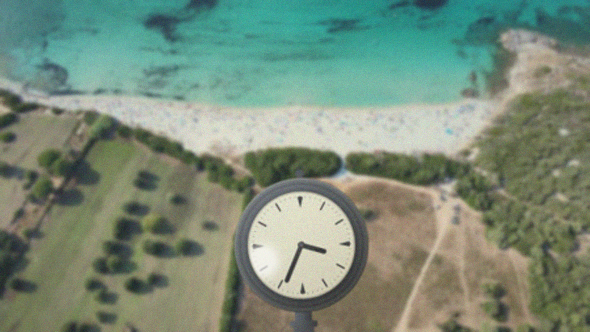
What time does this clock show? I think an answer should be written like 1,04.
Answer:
3,34
